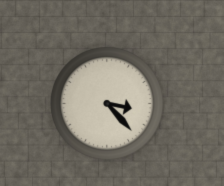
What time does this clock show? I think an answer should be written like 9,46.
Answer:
3,23
